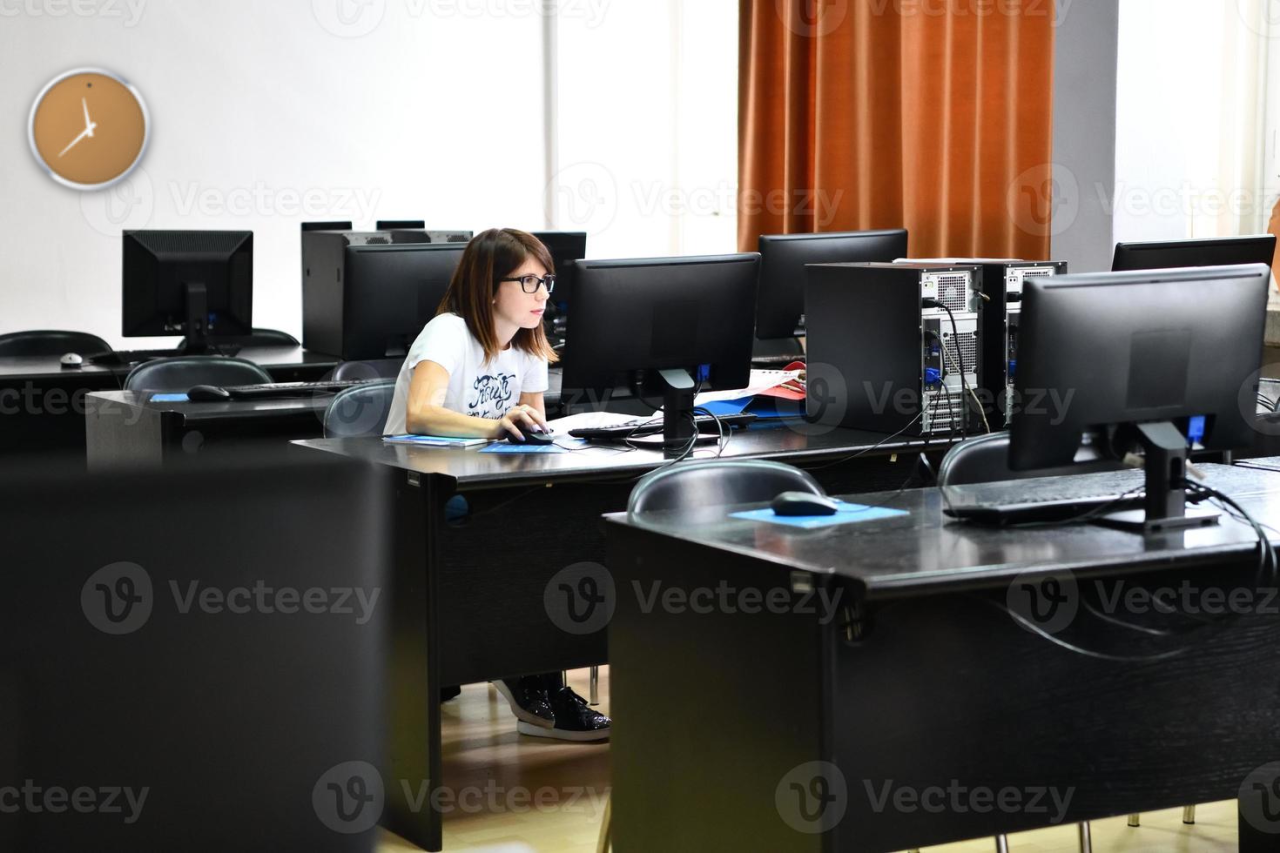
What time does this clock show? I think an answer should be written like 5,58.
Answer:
11,38
